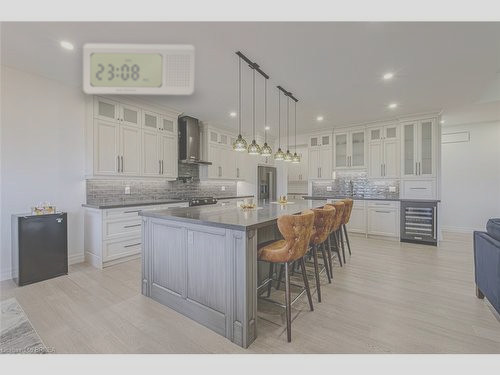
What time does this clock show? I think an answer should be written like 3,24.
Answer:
23,08
